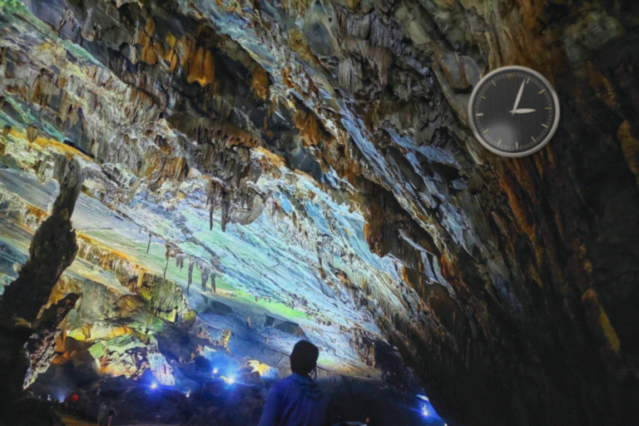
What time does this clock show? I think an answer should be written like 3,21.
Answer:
3,04
